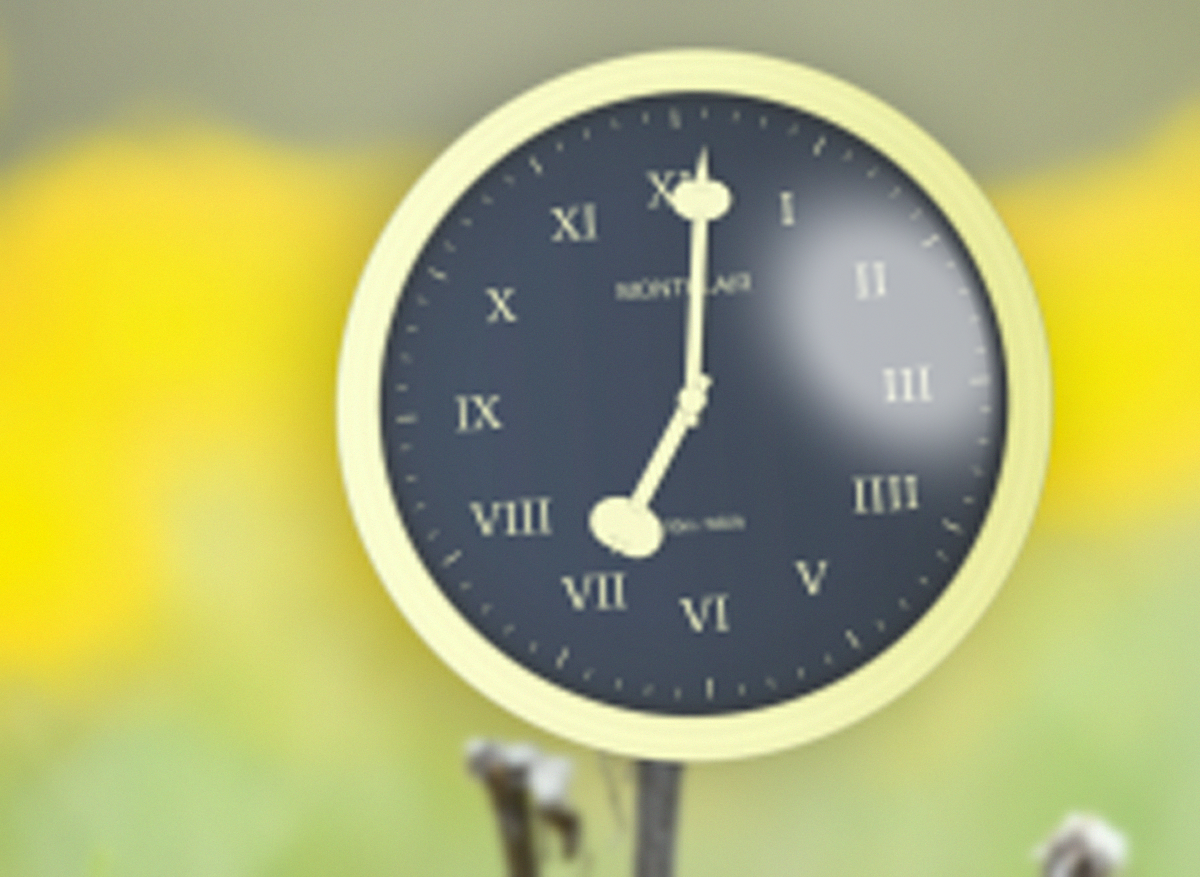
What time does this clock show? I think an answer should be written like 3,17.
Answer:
7,01
